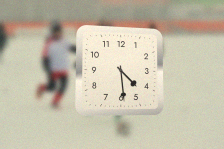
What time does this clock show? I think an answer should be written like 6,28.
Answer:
4,29
